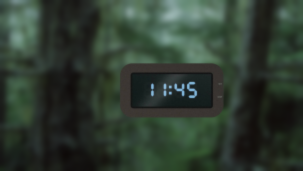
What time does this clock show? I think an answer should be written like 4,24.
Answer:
11,45
